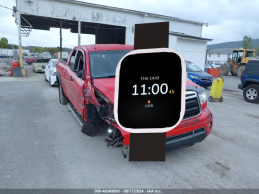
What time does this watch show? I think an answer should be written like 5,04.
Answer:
11,00
